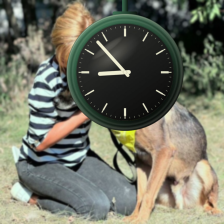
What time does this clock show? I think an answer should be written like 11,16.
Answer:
8,53
